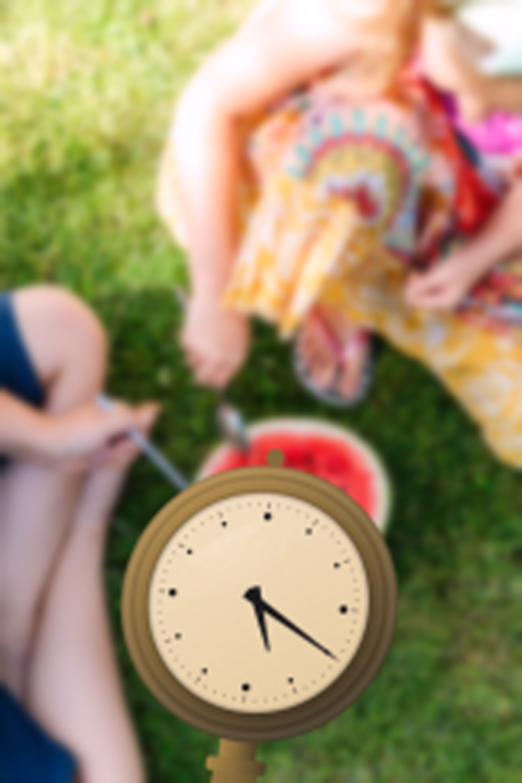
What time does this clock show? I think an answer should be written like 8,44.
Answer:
5,20
